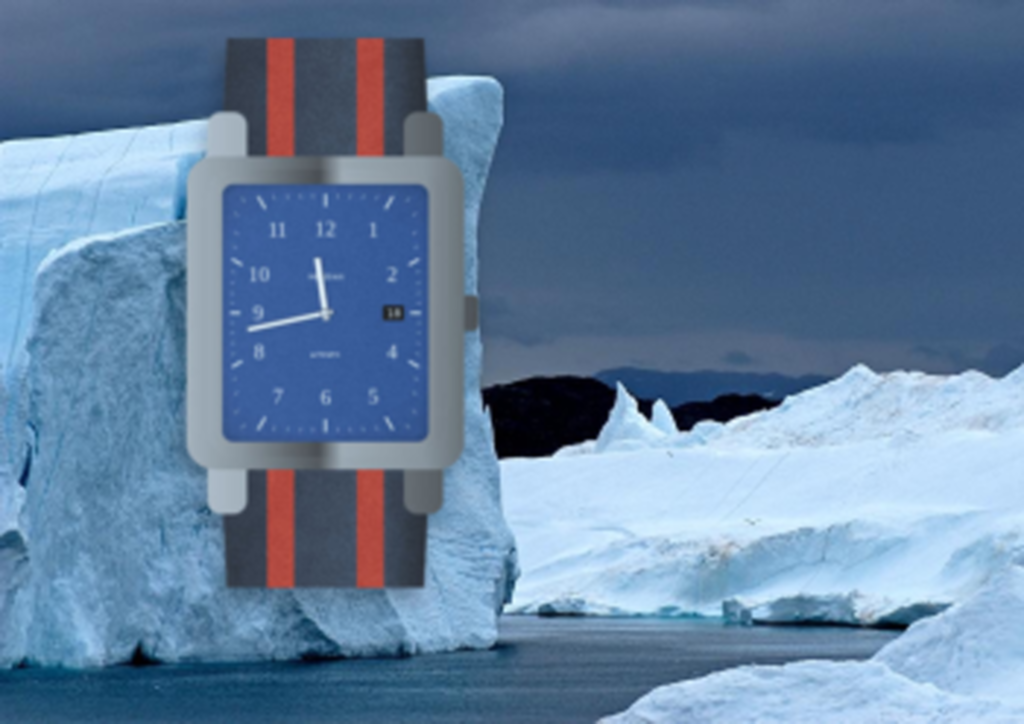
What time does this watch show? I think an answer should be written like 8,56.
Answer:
11,43
